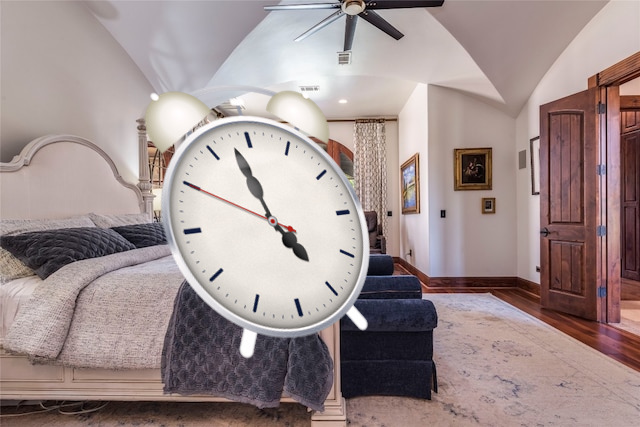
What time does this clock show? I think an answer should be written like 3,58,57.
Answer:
4,57,50
